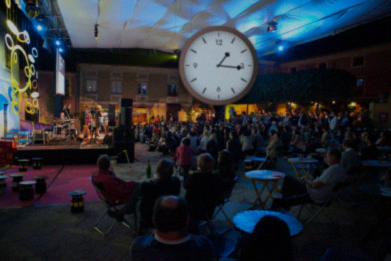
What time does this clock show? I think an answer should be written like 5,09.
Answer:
1,16
